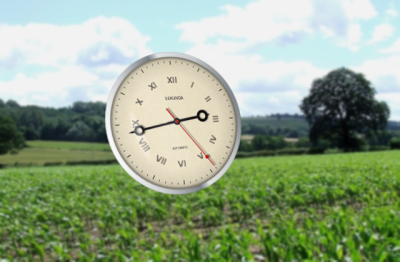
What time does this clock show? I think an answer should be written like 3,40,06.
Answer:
2,43,24
